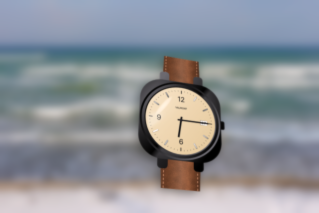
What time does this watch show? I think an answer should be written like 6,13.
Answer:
6,15
